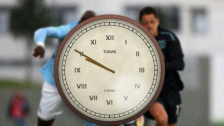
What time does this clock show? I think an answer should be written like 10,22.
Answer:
9,50
